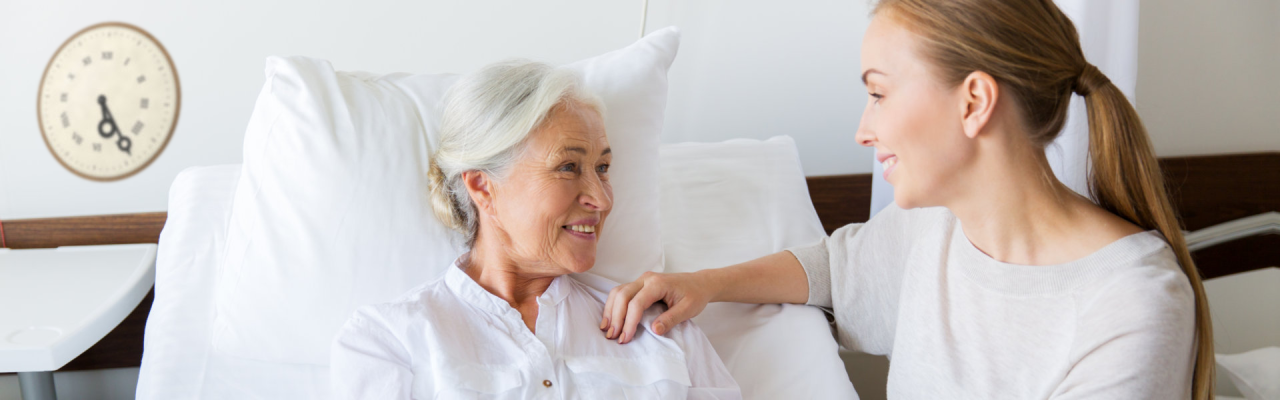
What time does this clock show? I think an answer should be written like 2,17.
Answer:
5,24
